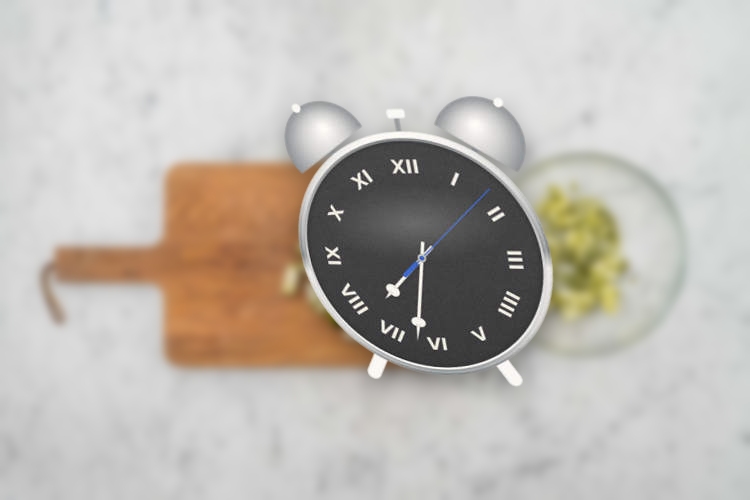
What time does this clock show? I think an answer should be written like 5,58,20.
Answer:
7,32,08
